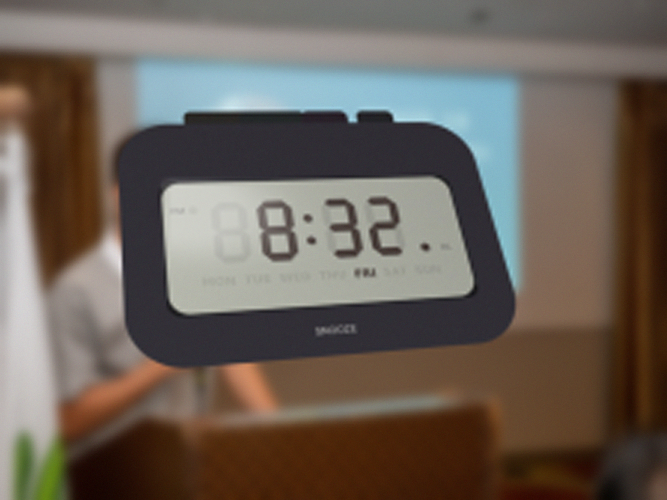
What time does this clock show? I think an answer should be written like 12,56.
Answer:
8,32
